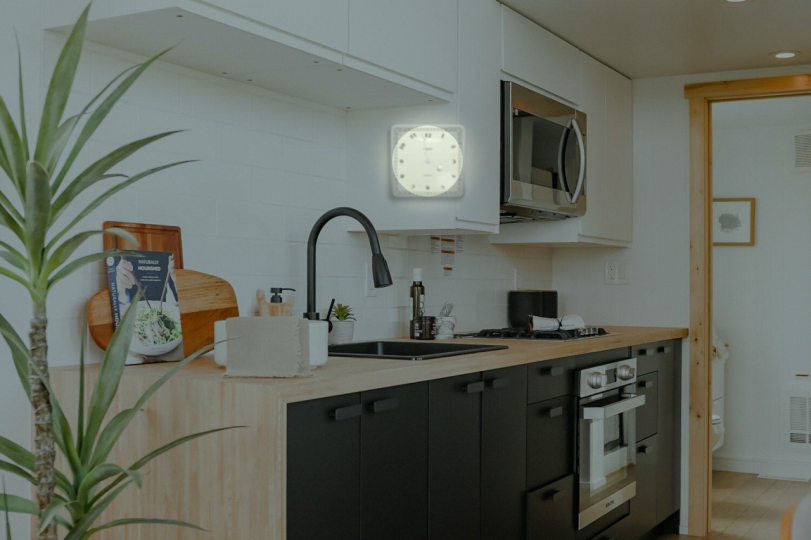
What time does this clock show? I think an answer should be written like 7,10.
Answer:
3,58
